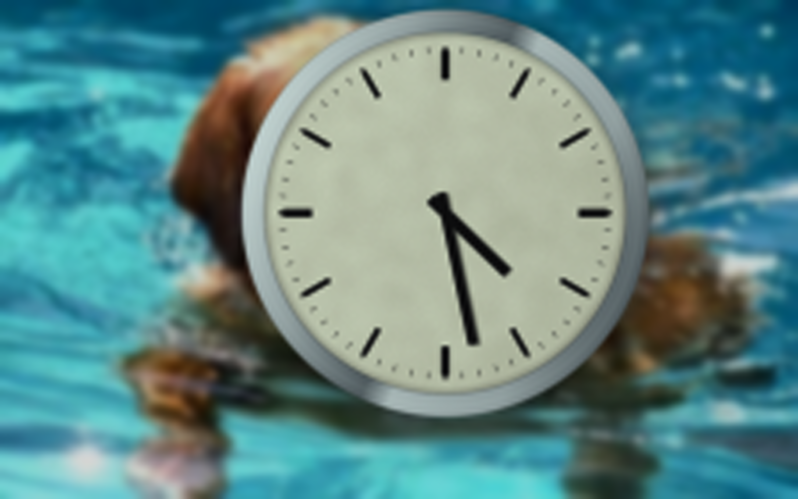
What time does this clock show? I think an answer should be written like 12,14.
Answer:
4,28
